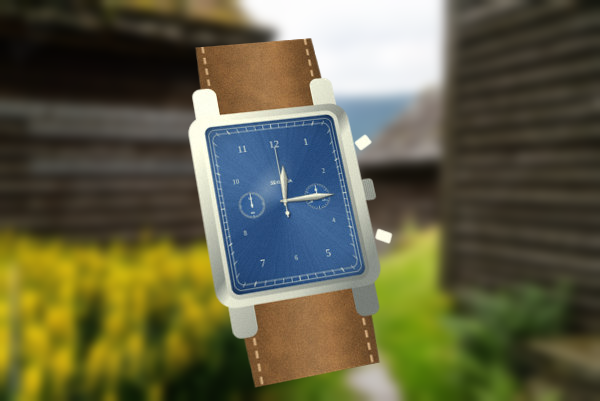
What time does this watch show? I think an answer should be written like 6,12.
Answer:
12,15
